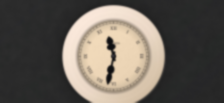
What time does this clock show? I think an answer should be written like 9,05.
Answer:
11,32
